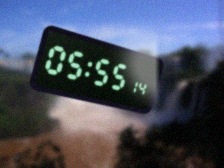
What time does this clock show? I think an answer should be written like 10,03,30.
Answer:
5,55,14
